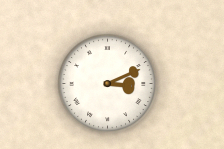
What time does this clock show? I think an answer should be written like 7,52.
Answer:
3,11
